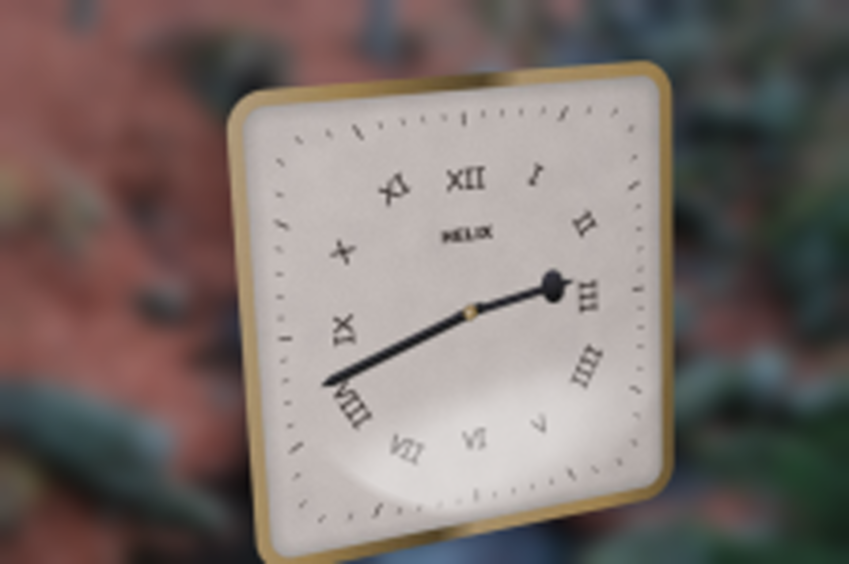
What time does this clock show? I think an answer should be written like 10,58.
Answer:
2,42
